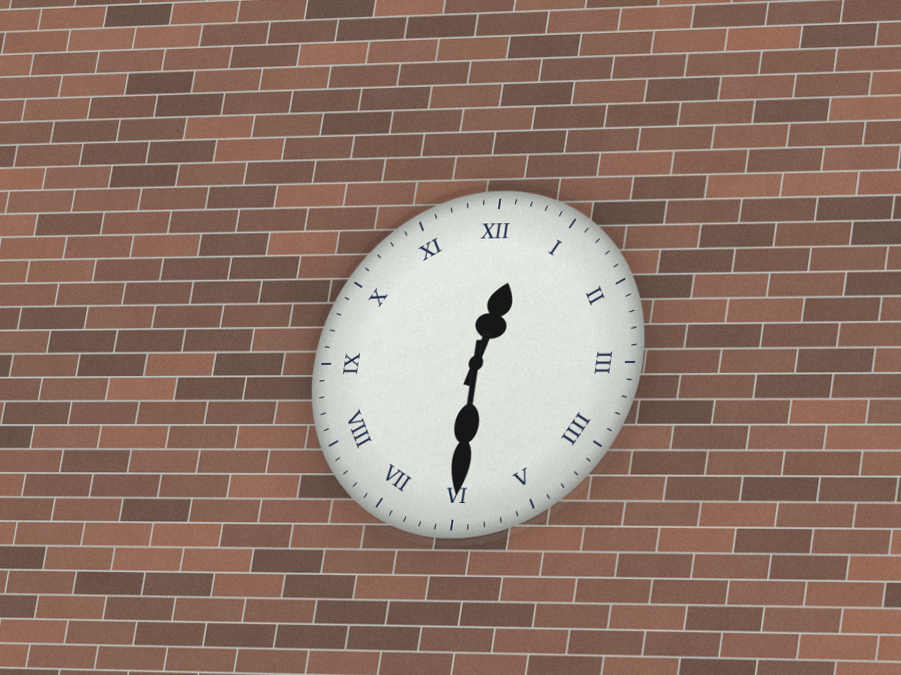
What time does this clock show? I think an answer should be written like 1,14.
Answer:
12,30
